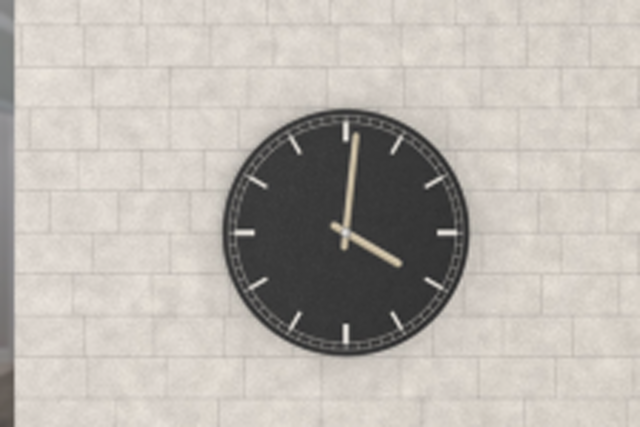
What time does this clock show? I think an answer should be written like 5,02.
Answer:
4,01
